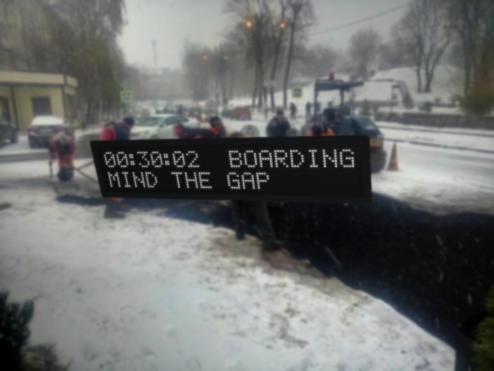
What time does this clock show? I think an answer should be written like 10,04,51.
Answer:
0,30,02
